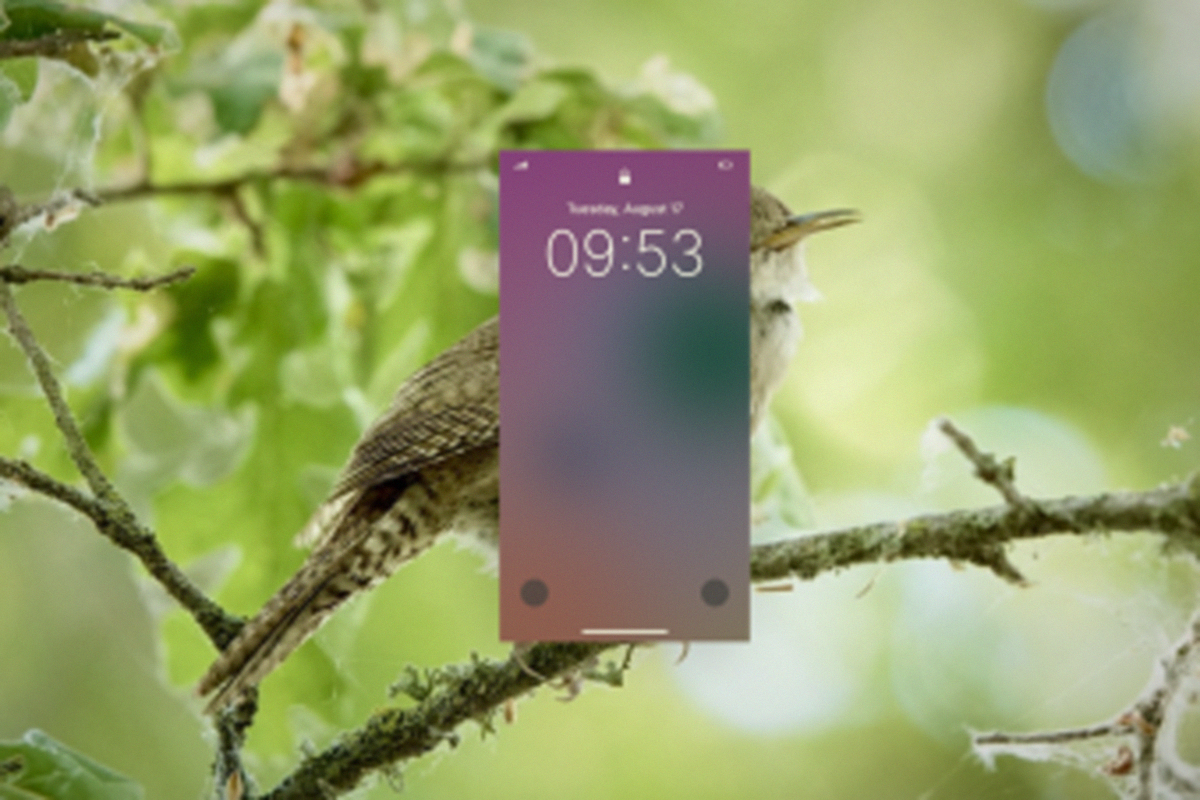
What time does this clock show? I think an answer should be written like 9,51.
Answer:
9,53
